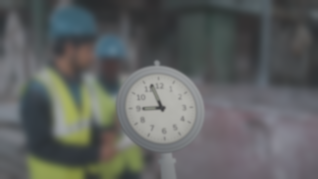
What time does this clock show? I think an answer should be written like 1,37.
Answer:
8,57
